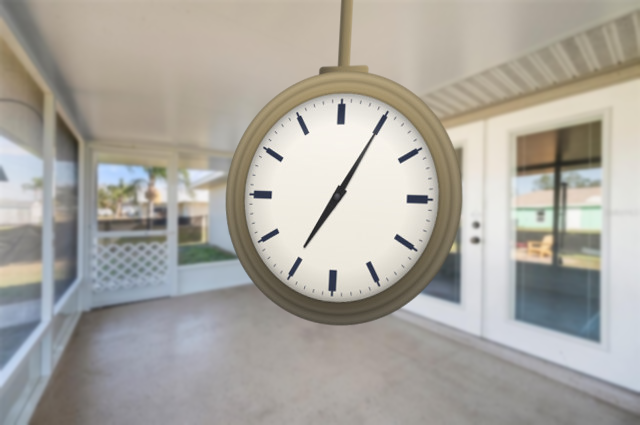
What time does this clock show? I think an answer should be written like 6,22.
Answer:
7,05
